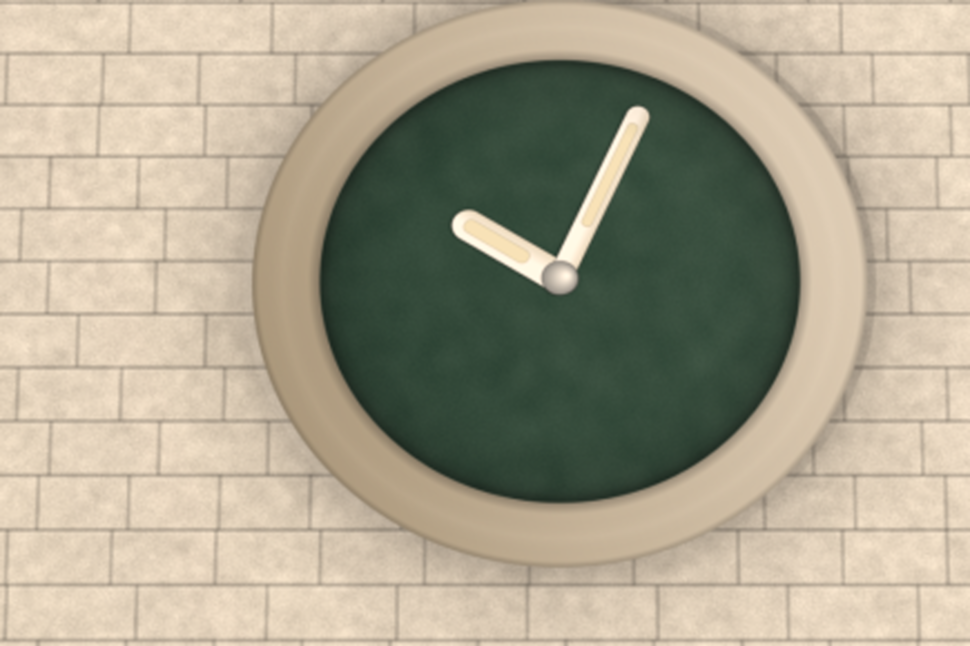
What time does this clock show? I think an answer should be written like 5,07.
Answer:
10,04
